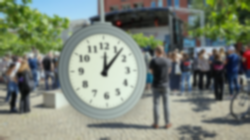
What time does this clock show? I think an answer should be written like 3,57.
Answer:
12,07
